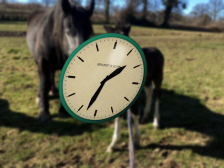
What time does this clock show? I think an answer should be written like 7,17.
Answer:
1,33
